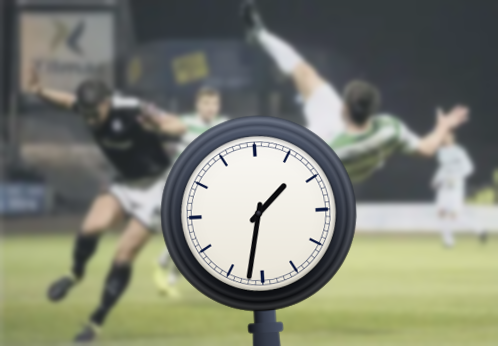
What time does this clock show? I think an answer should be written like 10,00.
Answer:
1,32
